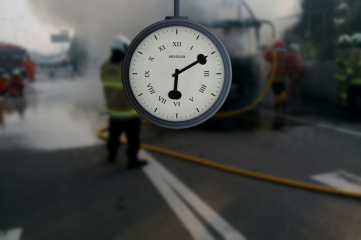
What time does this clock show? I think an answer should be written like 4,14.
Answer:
6,10
